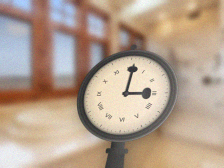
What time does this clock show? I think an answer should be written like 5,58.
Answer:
3,01
